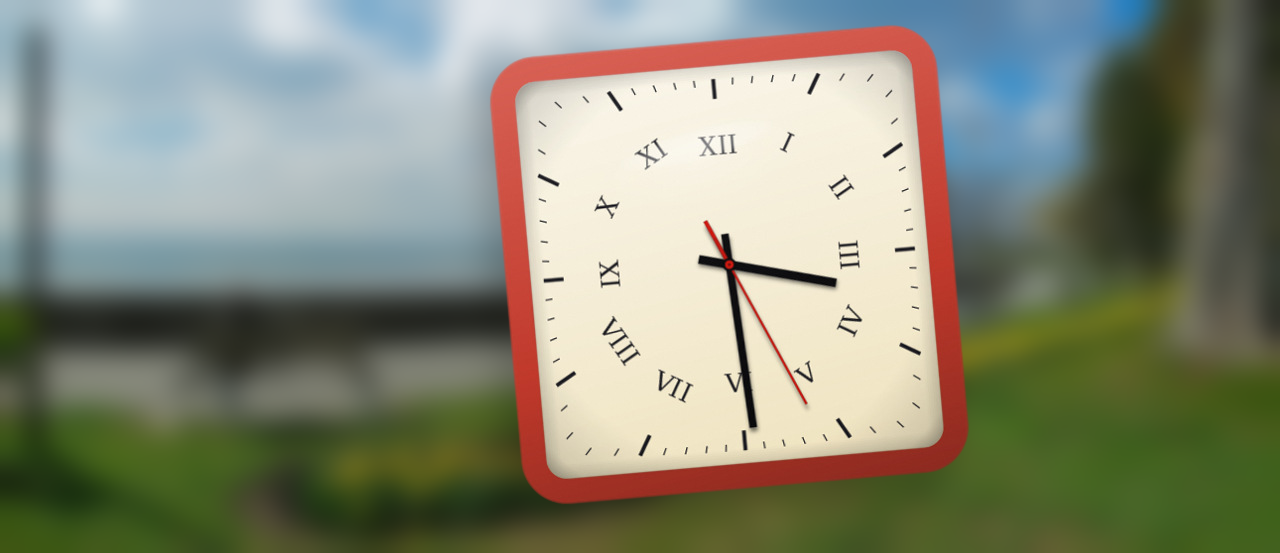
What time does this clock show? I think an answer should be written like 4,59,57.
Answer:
3,29,26
